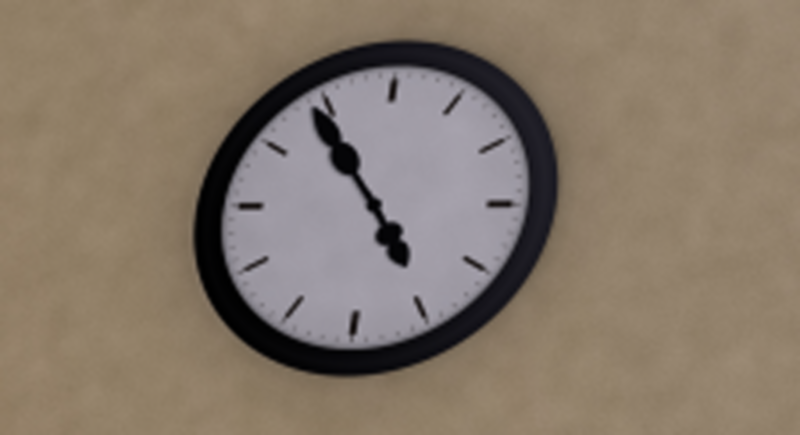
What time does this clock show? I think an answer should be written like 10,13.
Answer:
4,54
